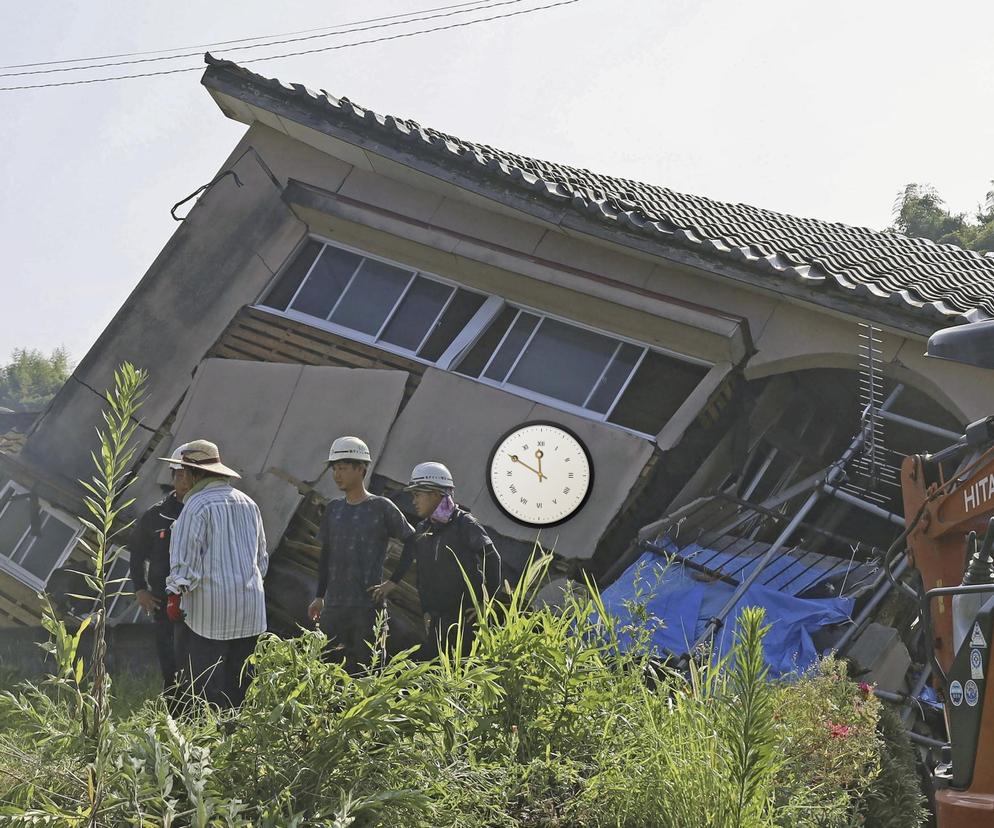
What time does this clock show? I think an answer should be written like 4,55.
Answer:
11,50
